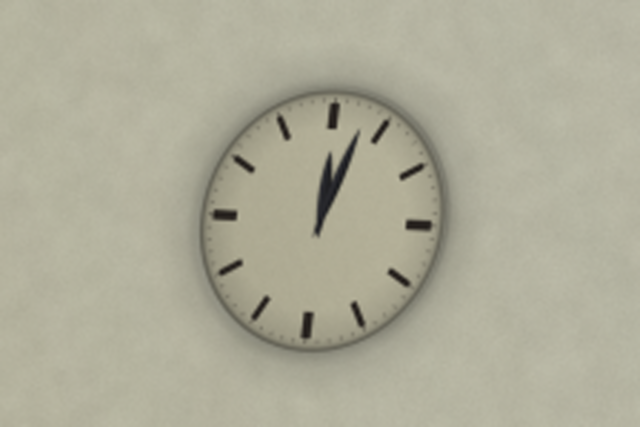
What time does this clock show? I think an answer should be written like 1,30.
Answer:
12,03
